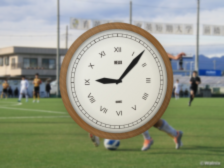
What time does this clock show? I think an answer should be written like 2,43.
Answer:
9,07
